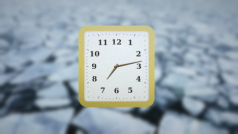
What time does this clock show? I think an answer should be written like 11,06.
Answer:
7,13
